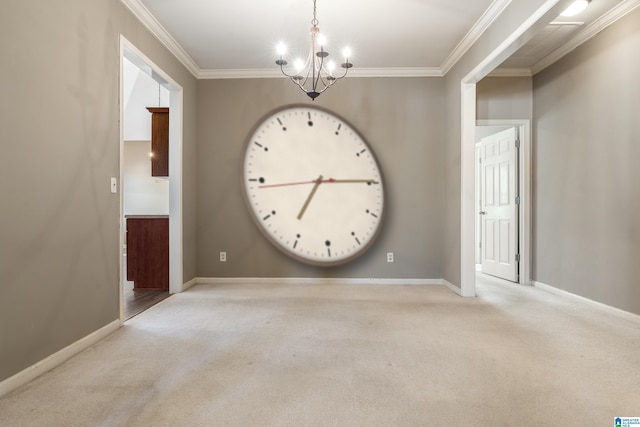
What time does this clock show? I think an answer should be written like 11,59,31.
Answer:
7,14,44
